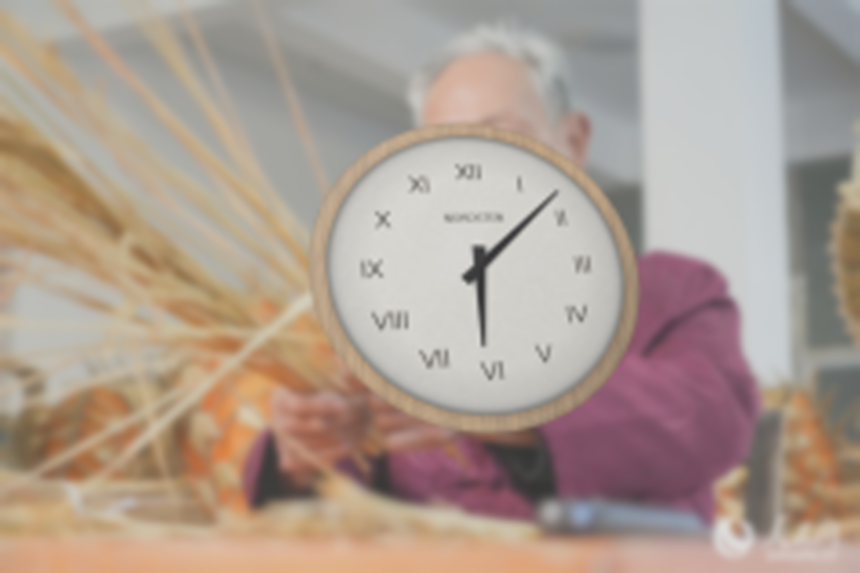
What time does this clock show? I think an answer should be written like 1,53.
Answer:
6,08
